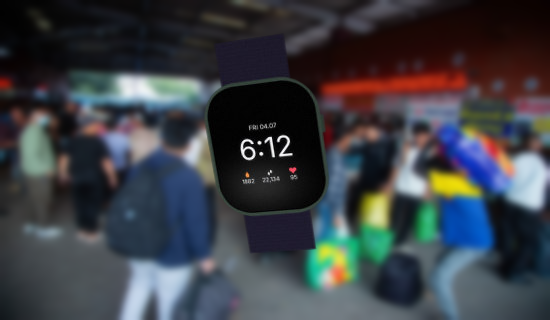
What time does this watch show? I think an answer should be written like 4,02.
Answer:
6,12
